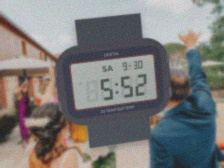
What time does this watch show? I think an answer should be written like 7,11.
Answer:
5,52
